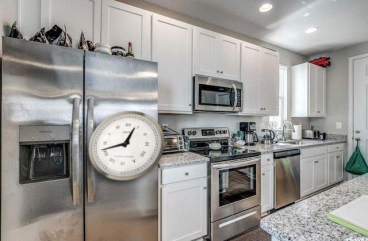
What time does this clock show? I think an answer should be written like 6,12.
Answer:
12,42
